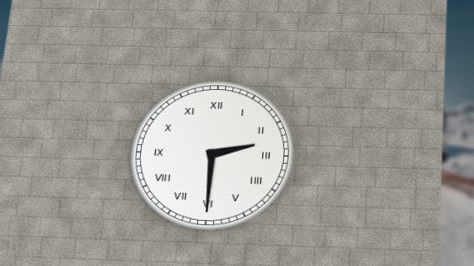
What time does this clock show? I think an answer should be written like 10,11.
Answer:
2,30
